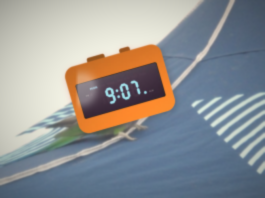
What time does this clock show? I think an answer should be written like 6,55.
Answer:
9,07
